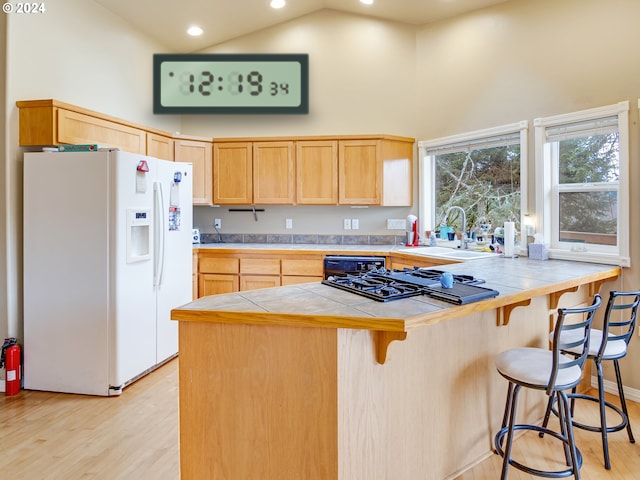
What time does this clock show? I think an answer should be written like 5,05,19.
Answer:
12,19,34
